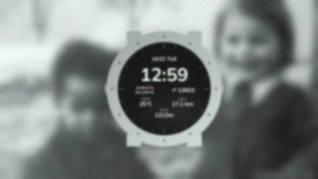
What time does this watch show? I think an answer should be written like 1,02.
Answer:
12,59
